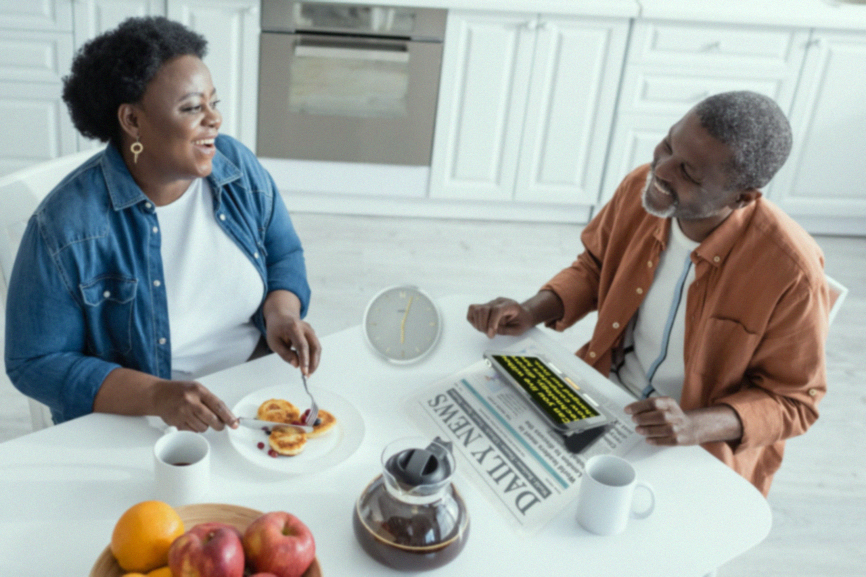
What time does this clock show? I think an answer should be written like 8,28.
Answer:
6,03
